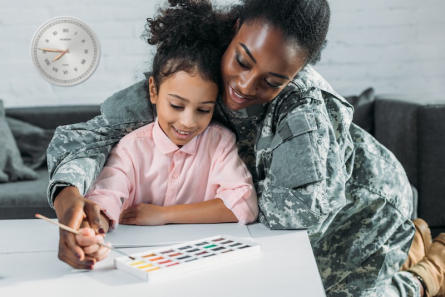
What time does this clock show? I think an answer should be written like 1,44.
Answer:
7,46
